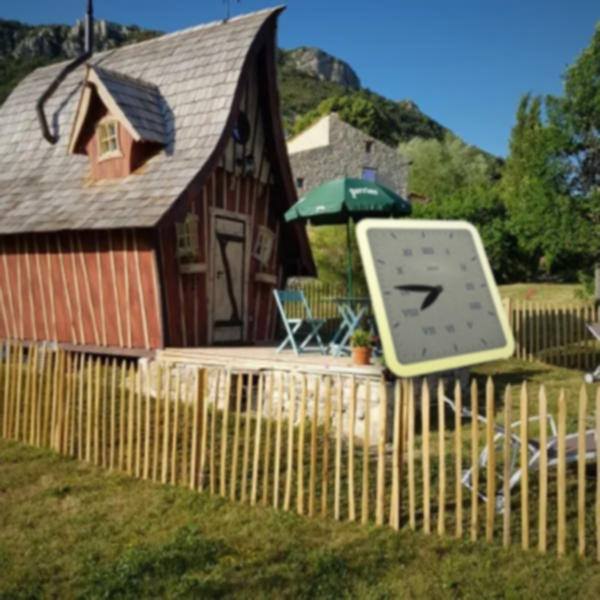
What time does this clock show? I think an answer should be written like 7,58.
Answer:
7,46
